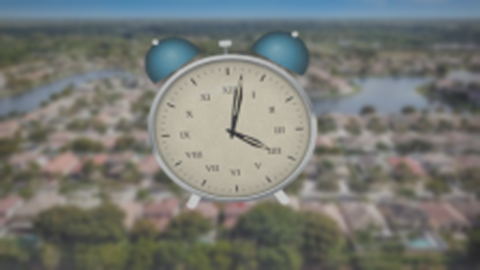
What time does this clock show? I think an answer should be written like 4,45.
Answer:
4,02
